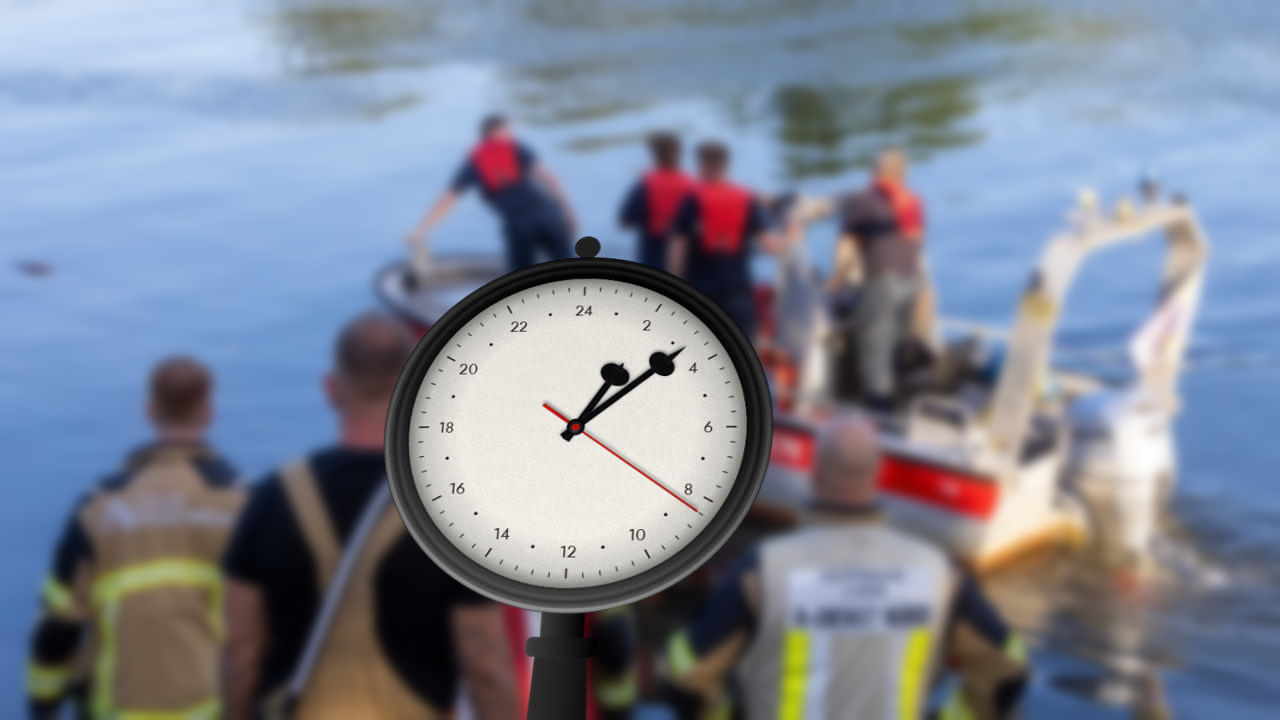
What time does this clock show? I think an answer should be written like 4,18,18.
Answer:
2,08,21
